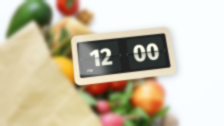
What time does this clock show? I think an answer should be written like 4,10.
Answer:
12,00
